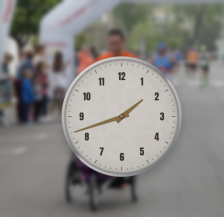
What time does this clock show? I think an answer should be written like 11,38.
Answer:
1,42
